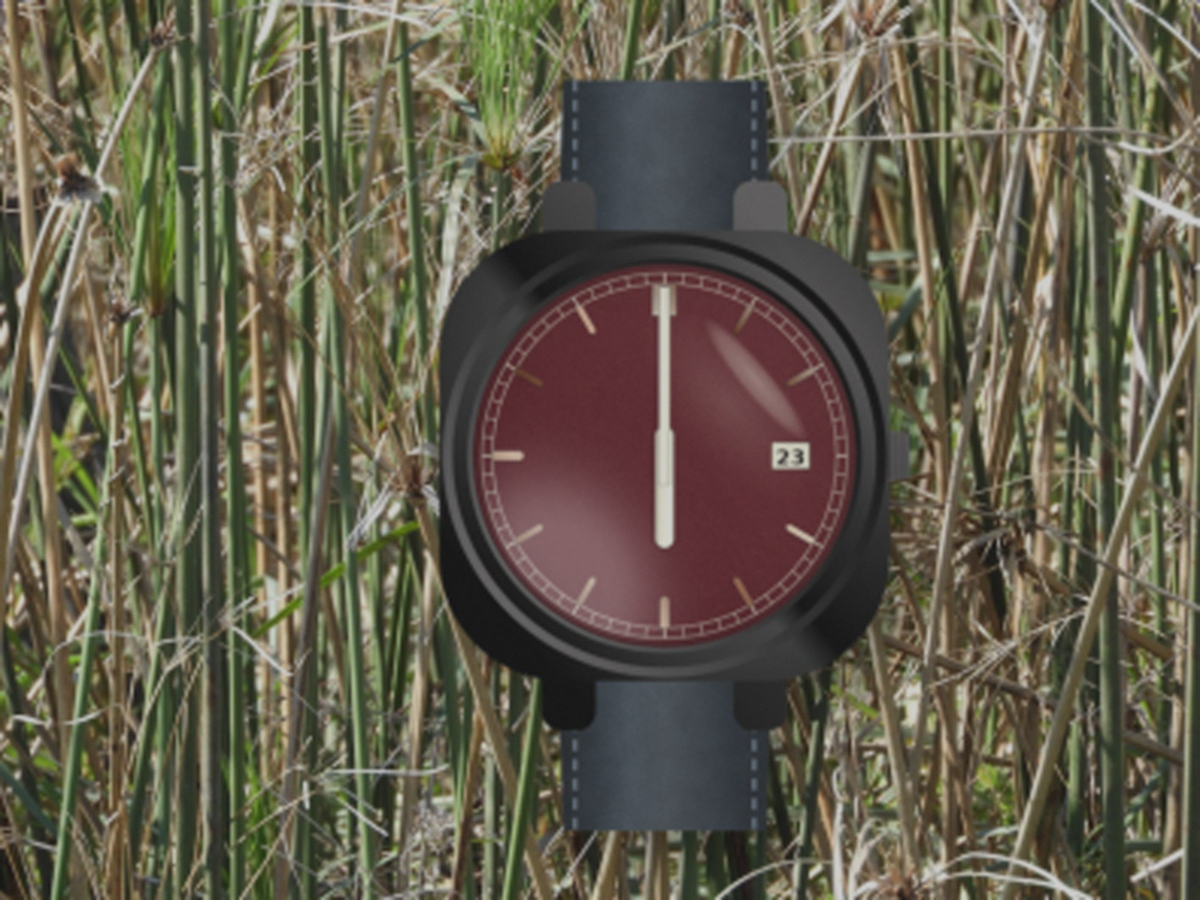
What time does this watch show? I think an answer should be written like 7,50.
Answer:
6,00
